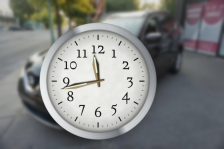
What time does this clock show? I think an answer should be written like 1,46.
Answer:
11,43
